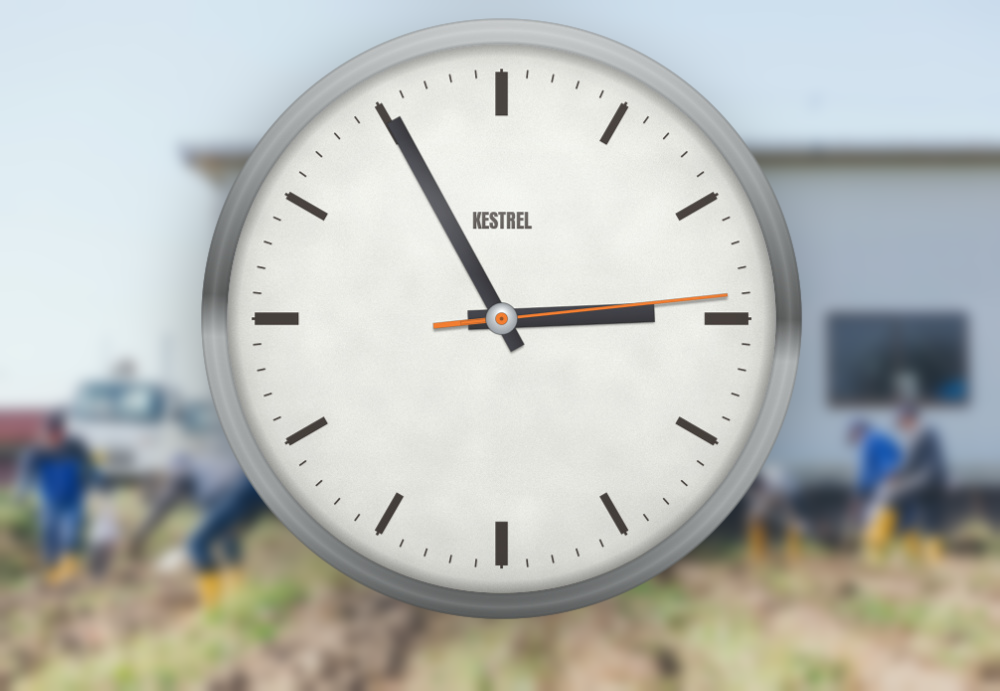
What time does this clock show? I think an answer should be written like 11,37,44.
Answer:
2,55,14
